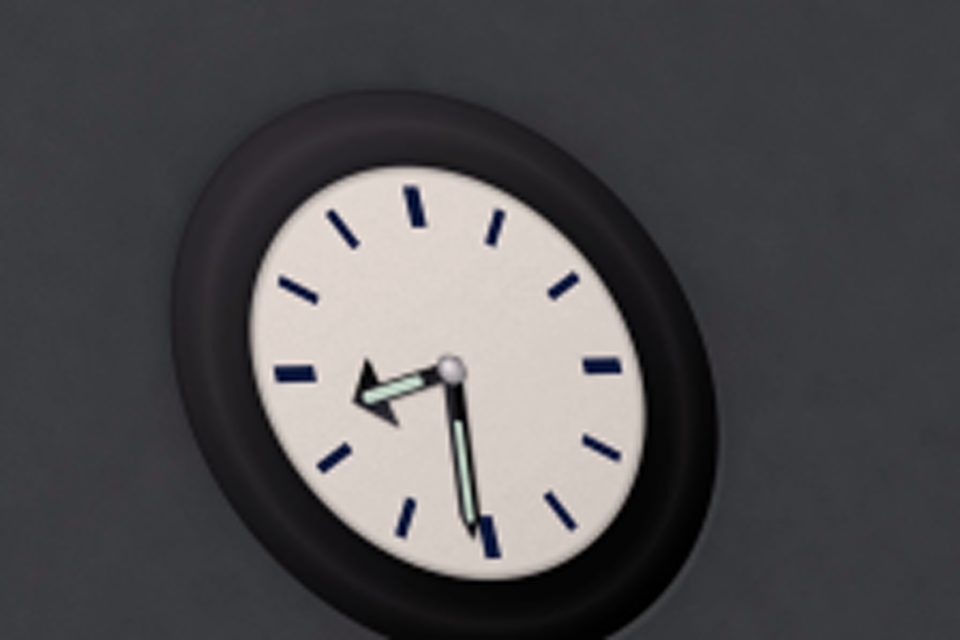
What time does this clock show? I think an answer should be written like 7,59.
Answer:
8,31
